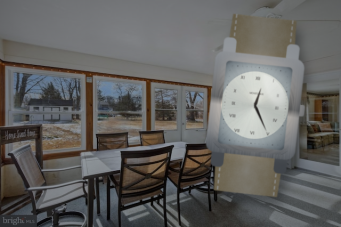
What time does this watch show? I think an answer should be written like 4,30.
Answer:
12,25
